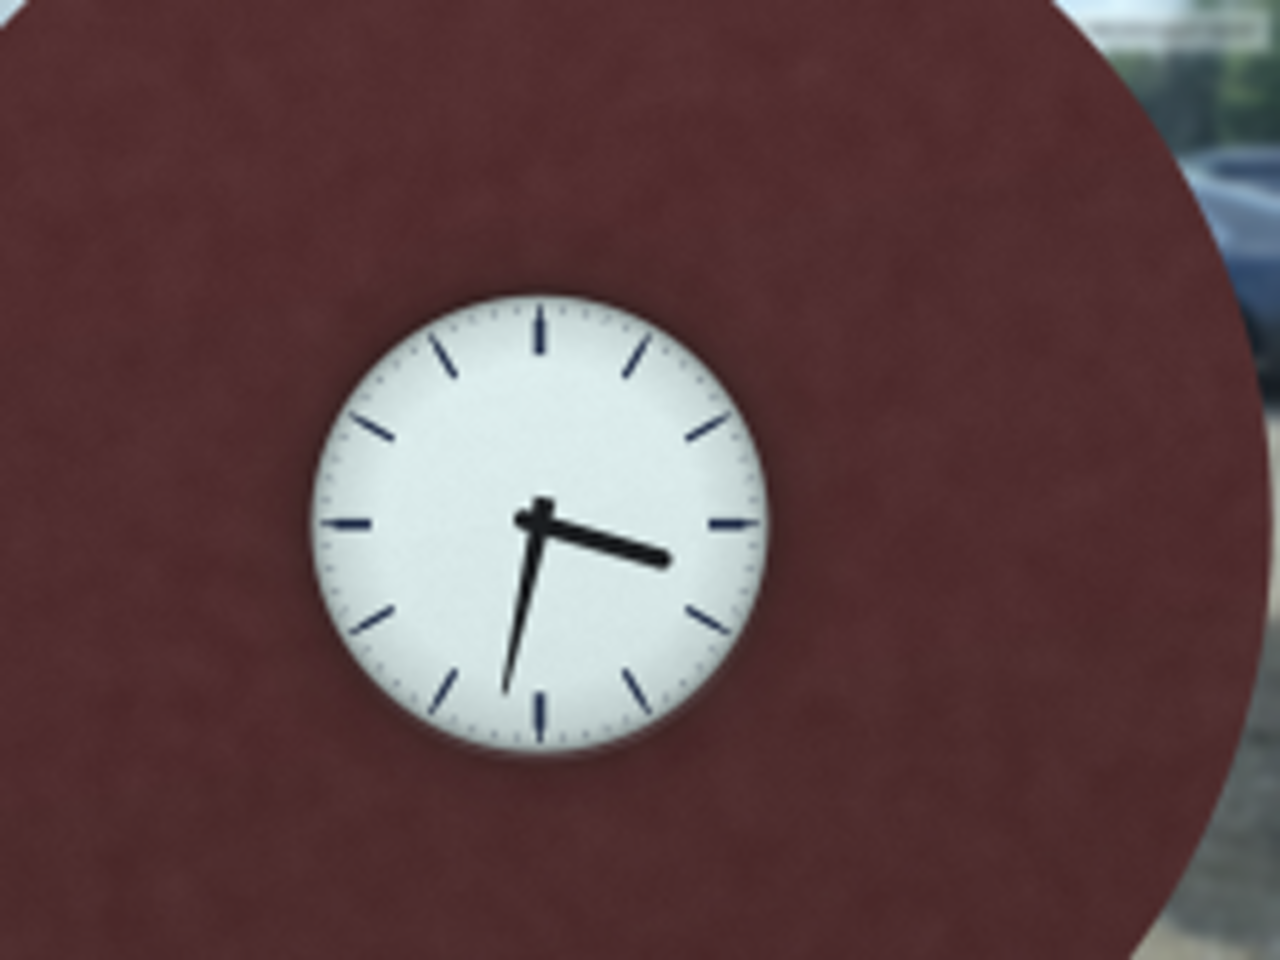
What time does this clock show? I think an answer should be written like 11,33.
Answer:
3,32
